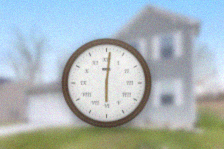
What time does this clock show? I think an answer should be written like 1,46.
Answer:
6,01
